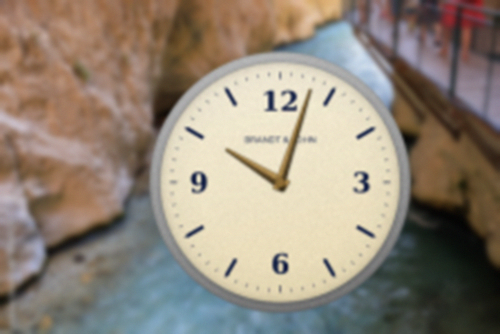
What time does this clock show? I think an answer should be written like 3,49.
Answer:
10,03
